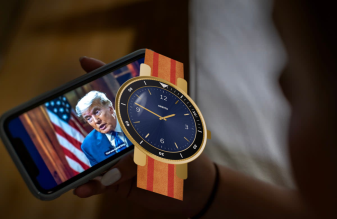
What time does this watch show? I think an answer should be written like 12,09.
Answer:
1,47
